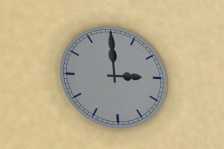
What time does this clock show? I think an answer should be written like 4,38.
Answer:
3,00
